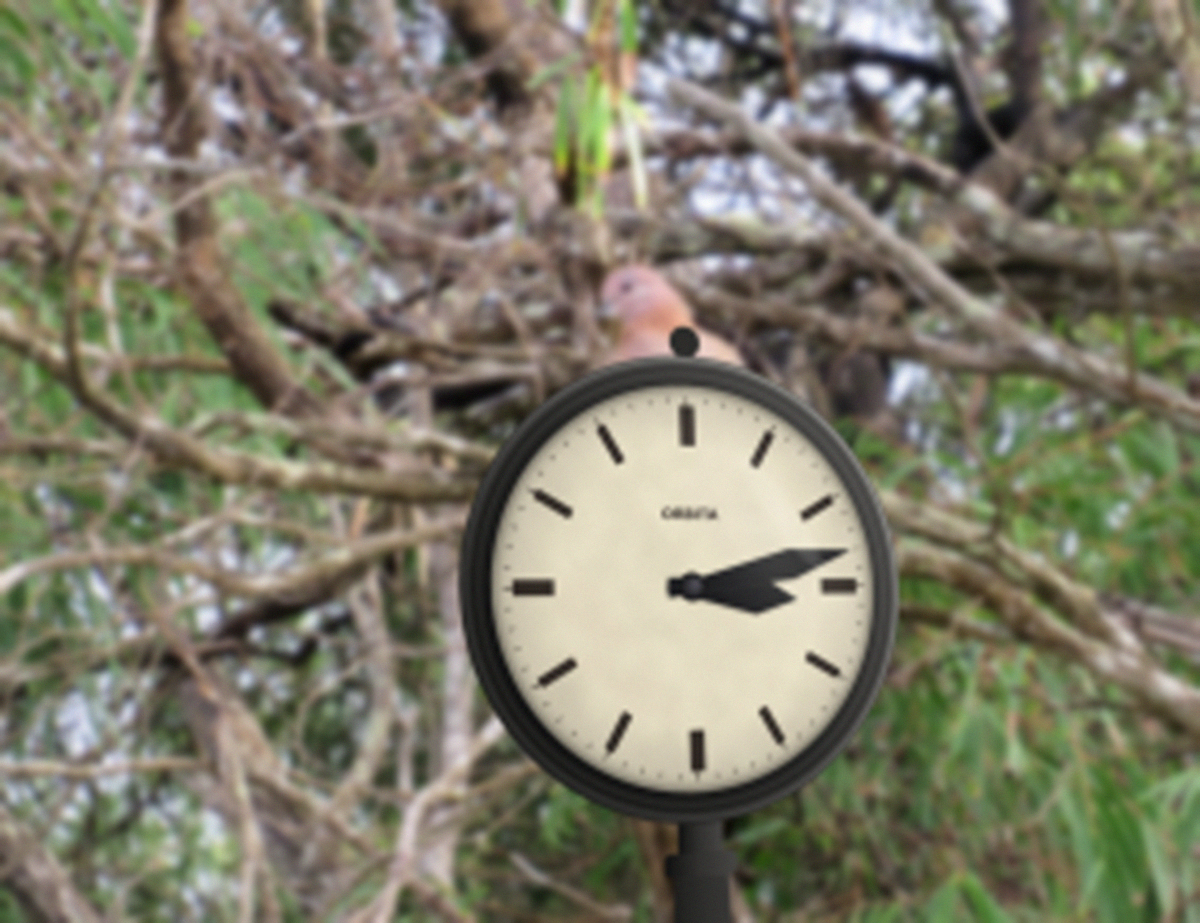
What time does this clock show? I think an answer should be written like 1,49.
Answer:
3,13
